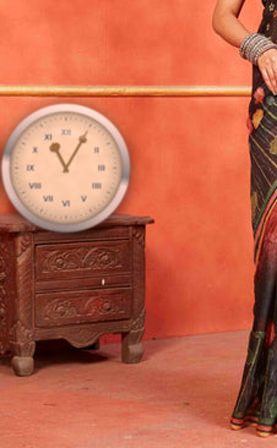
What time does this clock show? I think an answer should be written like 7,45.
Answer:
11,05
